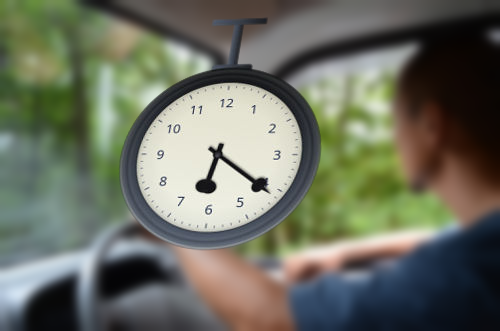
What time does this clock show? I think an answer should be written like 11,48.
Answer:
6,21
